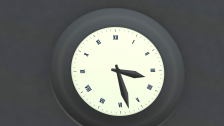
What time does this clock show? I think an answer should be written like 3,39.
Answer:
3,28
